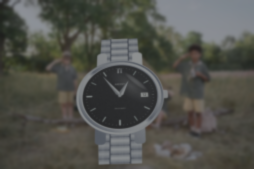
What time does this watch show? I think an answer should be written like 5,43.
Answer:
12,54
